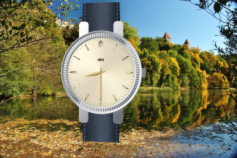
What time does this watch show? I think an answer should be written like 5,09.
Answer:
8,30
